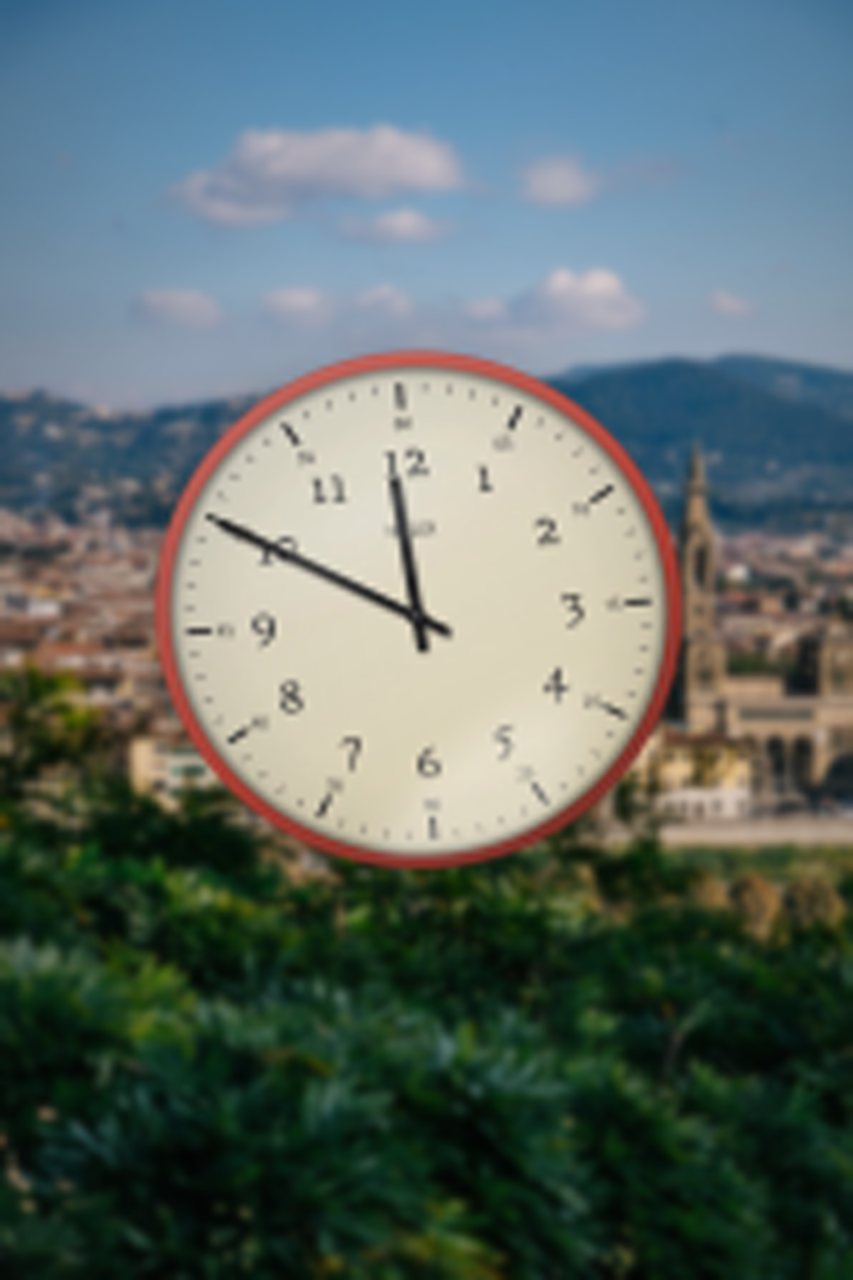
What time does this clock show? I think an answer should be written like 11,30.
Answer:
11,50
